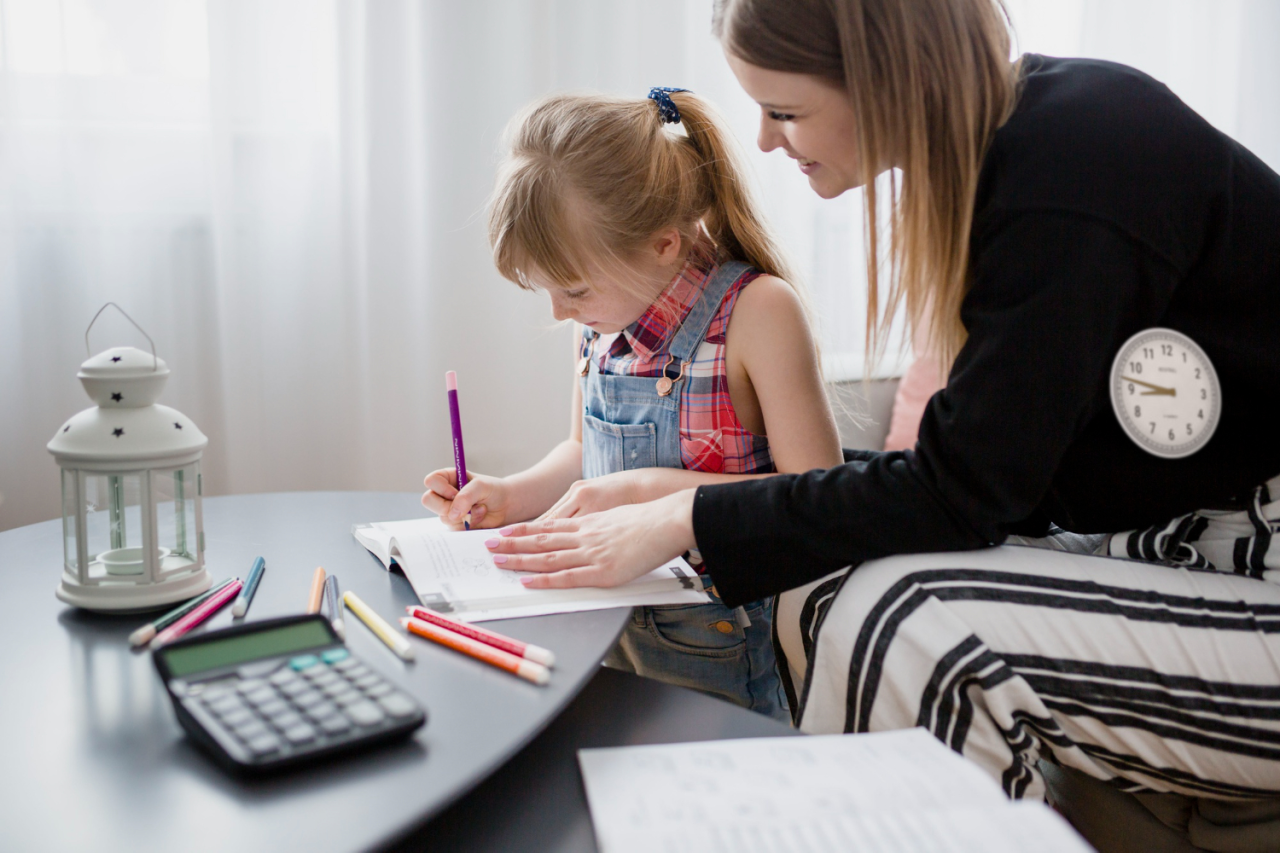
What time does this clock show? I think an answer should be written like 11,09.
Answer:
8,47
